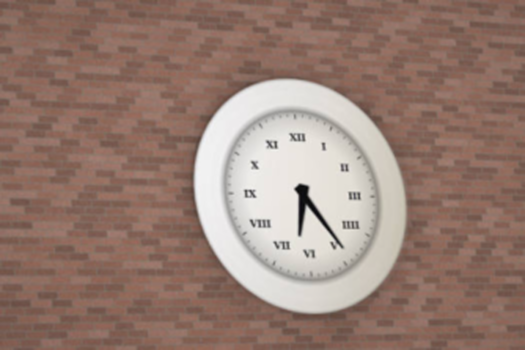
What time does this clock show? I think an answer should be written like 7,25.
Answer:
6,24
